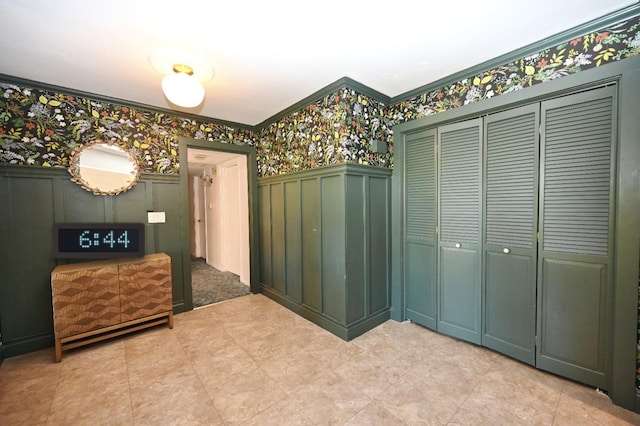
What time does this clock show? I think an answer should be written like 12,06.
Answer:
6,44
